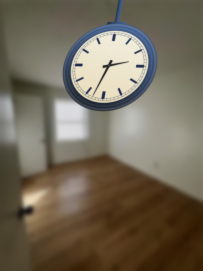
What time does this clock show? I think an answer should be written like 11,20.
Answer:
2,33
